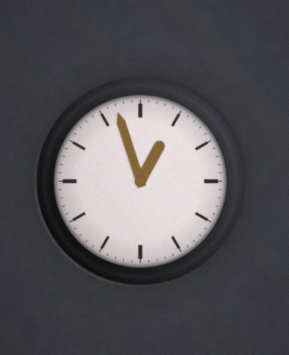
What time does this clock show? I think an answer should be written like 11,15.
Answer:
12,57
